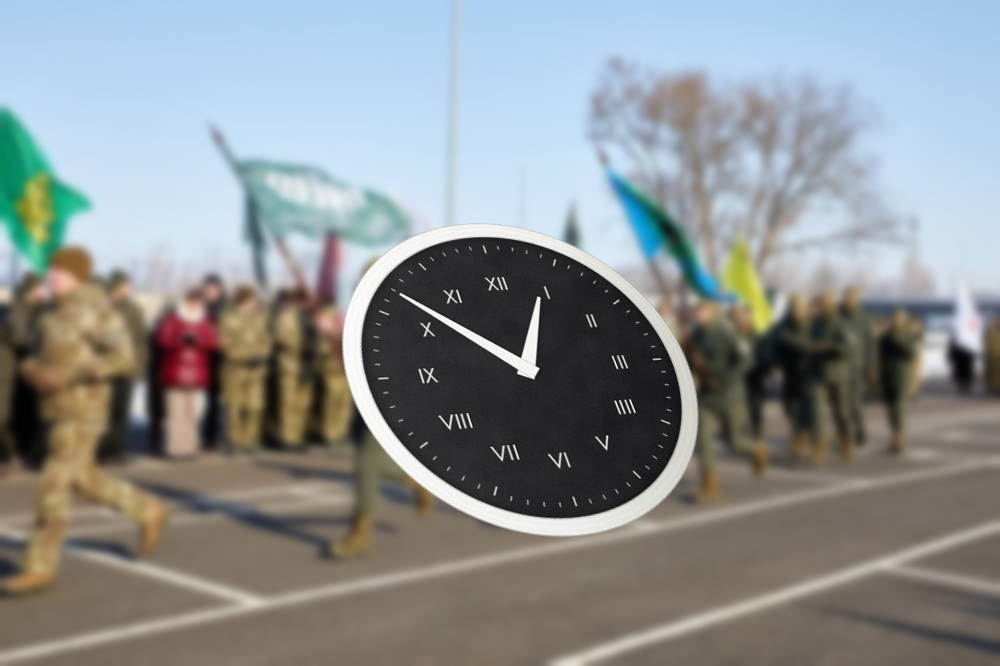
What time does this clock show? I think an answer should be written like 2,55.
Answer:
12,52
